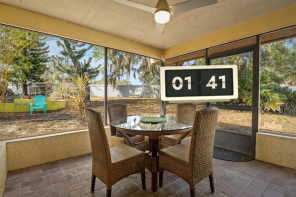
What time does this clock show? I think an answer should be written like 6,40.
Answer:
1,41
